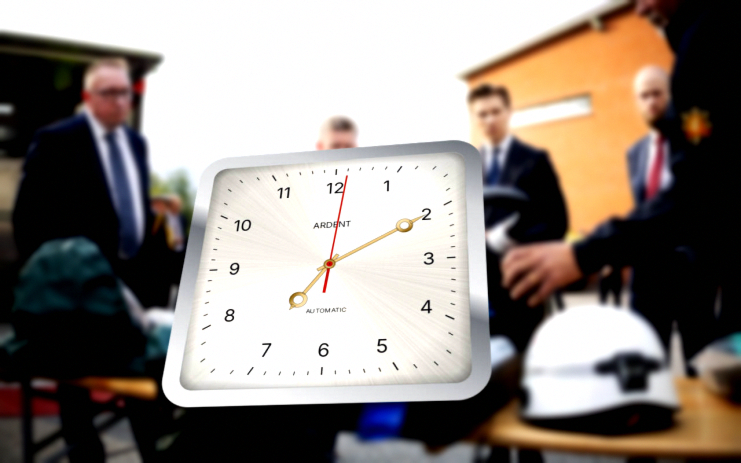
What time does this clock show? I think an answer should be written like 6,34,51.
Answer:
7,10,01
